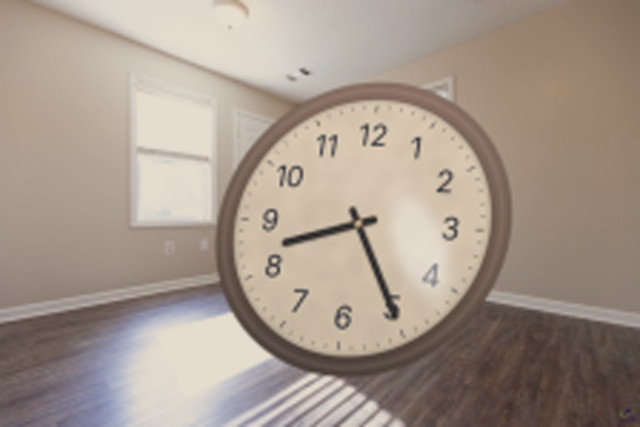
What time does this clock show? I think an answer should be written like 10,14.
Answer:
8,25
